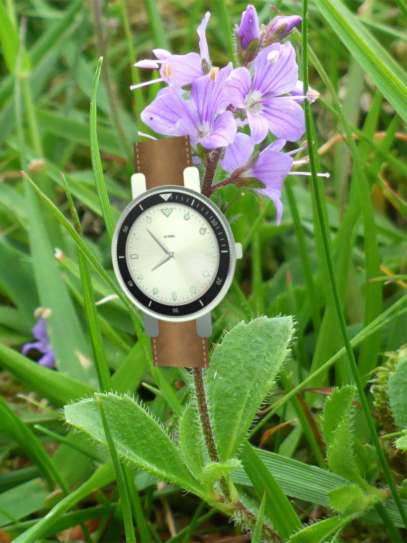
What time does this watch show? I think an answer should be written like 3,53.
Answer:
7,53
